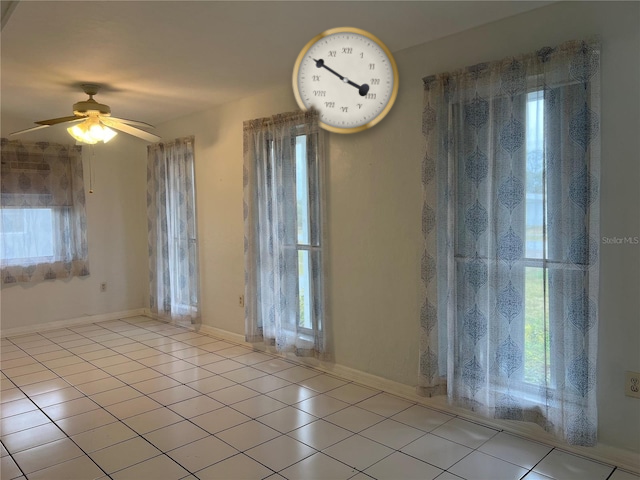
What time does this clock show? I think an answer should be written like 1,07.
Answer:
3,50
